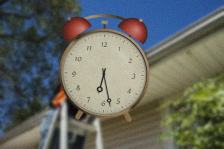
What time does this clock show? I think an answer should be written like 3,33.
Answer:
6,28
